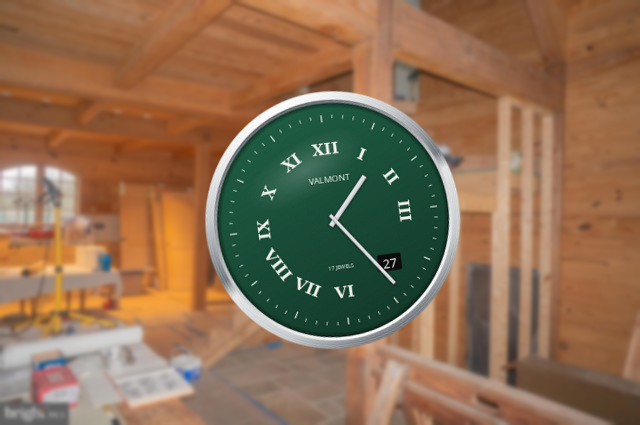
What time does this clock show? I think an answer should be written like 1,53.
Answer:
1,24
